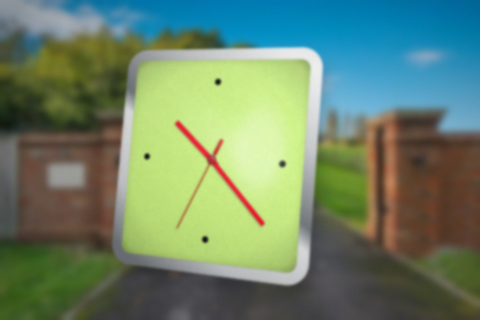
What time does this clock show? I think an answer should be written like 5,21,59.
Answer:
10,22,34
